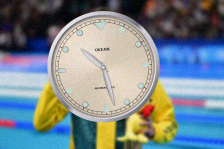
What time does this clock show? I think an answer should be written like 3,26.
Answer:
10,28
